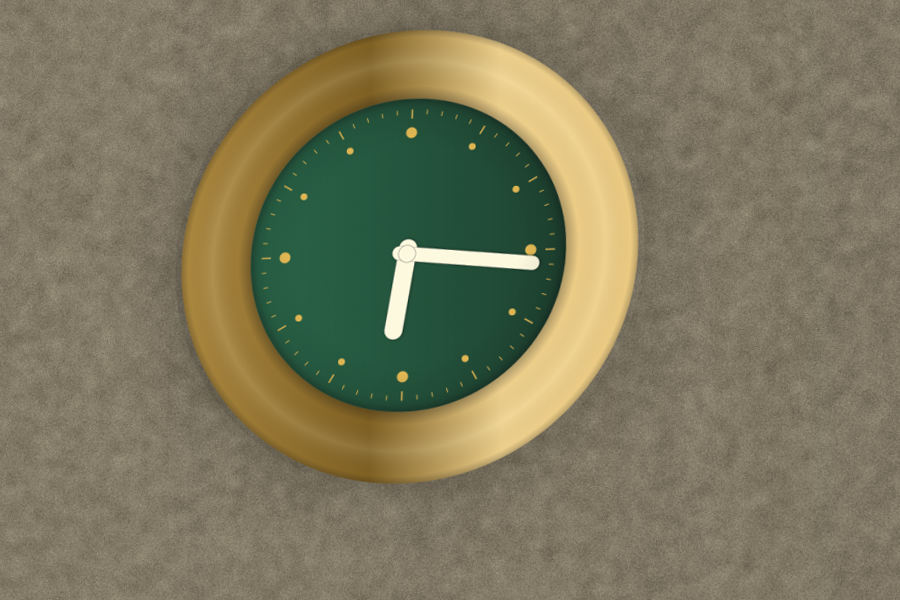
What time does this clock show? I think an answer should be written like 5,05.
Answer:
6,16
